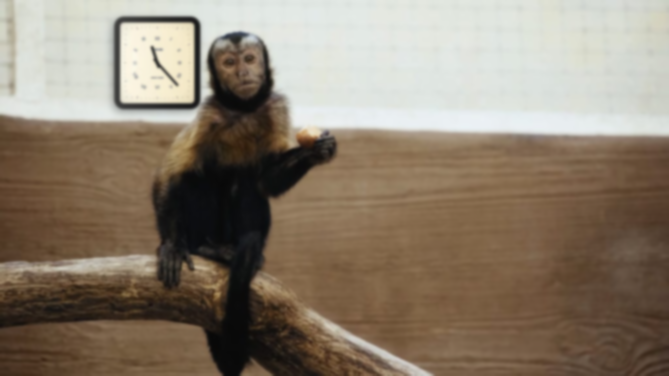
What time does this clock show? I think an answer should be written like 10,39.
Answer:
11,23
